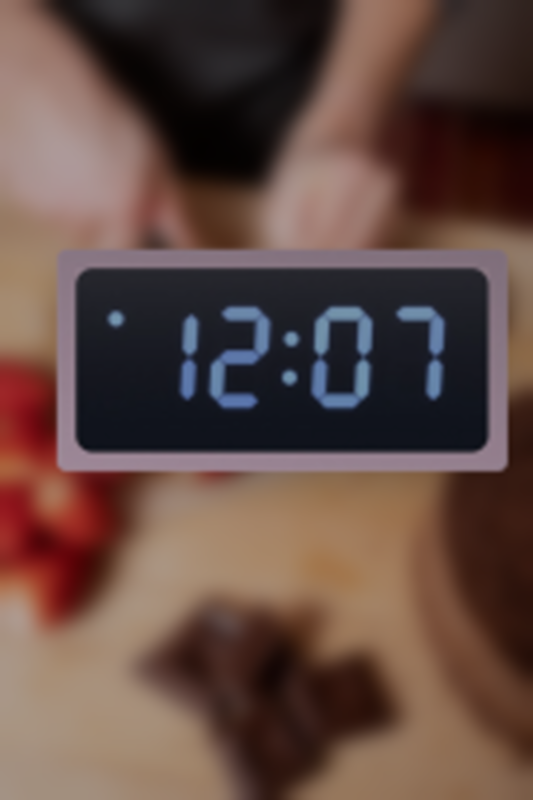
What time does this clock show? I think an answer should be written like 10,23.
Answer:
12,07
